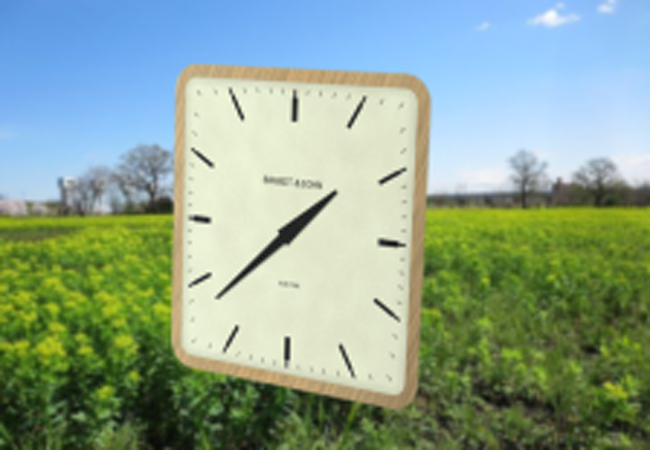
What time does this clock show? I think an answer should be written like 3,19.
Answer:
1,38
